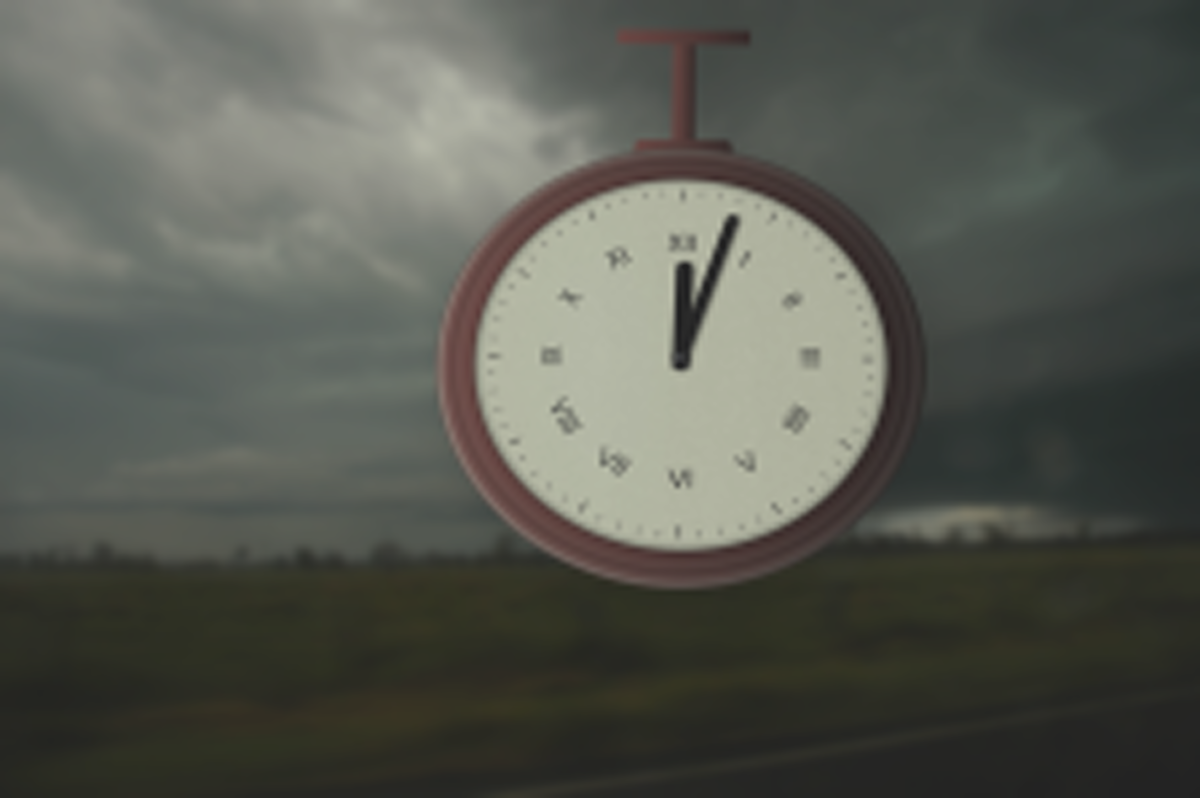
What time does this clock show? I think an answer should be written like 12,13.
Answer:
12,03
